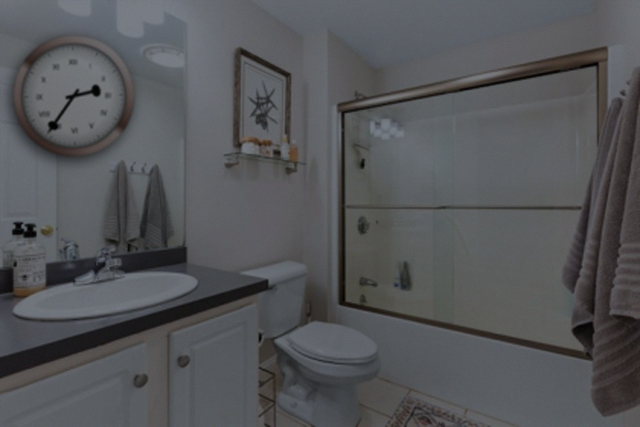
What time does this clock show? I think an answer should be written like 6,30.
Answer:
2,36
